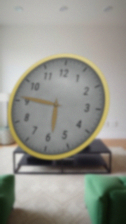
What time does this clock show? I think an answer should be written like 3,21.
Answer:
5,46
